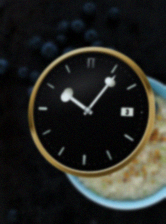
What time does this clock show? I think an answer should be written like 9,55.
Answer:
10,06
